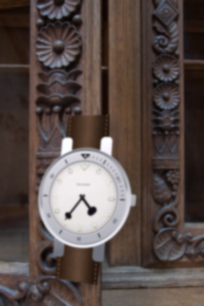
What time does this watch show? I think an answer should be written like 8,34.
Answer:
4,36
